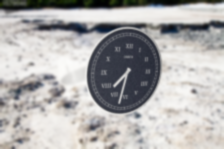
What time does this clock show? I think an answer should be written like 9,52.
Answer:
7,32
